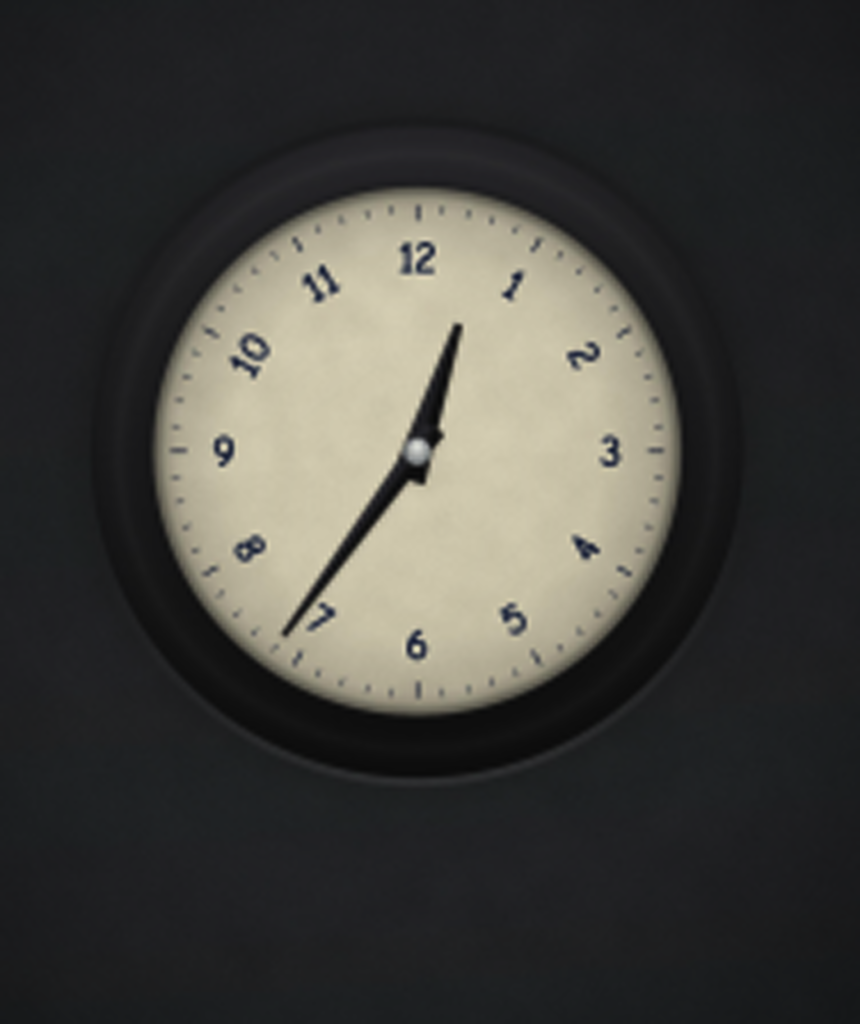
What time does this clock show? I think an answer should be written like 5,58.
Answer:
12,36
